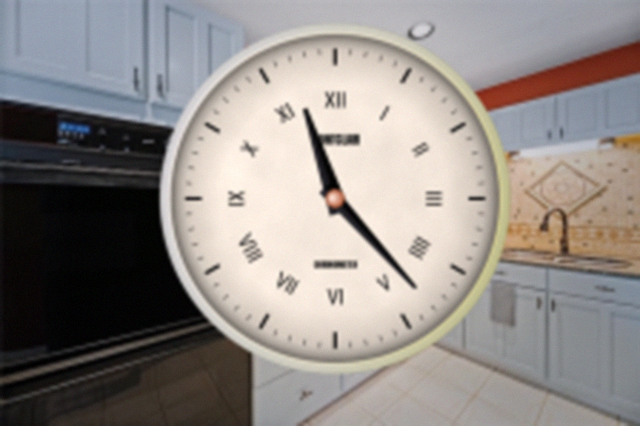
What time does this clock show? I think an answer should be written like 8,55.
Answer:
11,23
